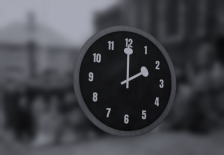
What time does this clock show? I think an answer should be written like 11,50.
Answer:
2,00
